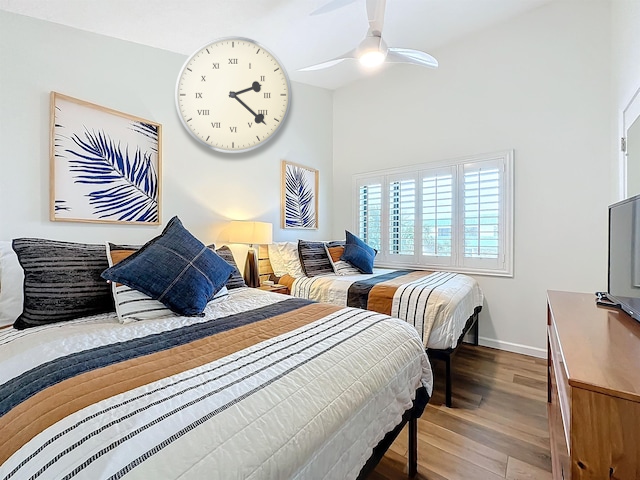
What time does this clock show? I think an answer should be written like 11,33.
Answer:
2,22
